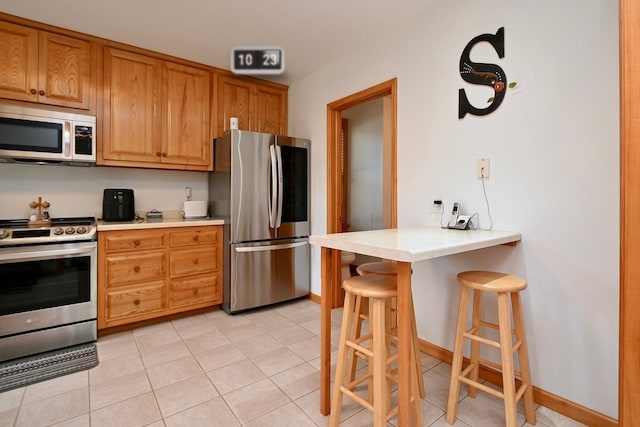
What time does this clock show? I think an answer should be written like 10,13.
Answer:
10,23
